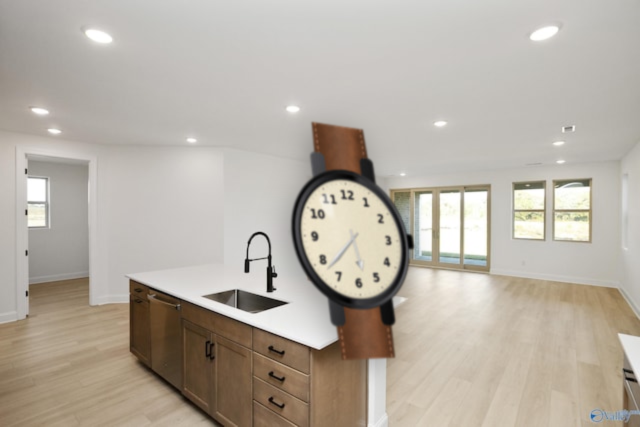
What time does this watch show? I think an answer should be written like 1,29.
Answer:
5,38
